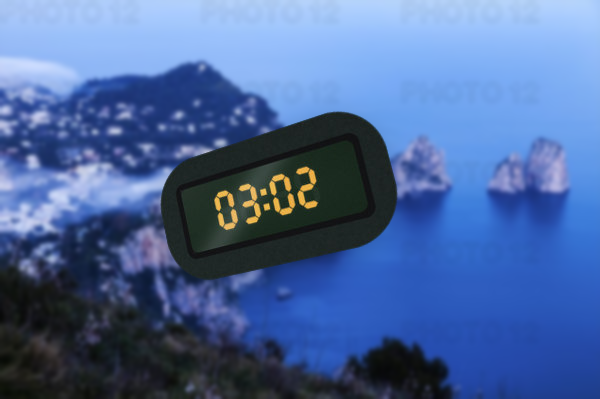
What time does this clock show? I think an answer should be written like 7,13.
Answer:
3,02
